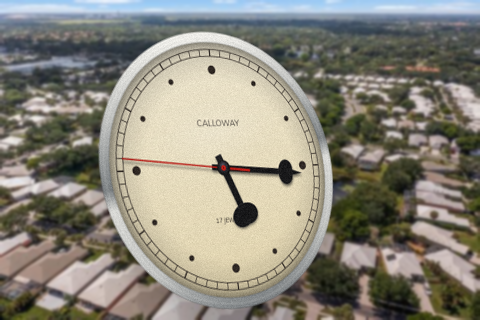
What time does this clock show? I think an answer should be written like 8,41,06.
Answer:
5,15,46
